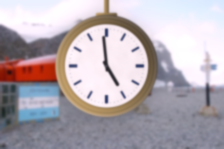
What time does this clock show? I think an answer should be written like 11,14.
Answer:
4,59
